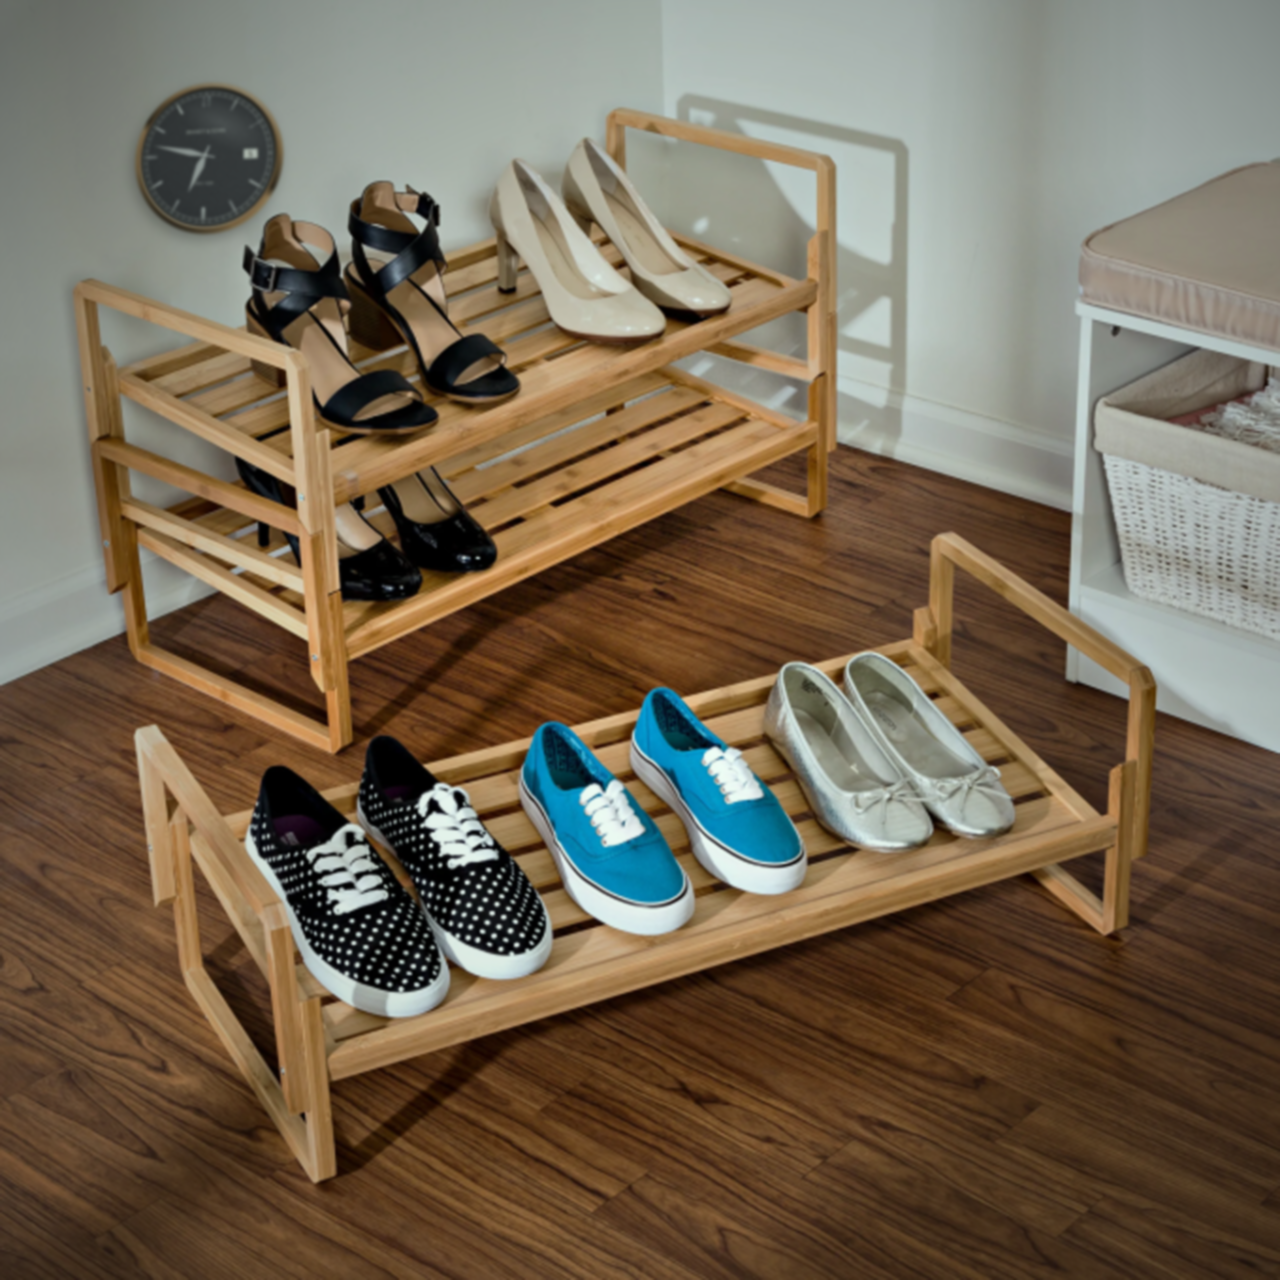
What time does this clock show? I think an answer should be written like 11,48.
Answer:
6,47
